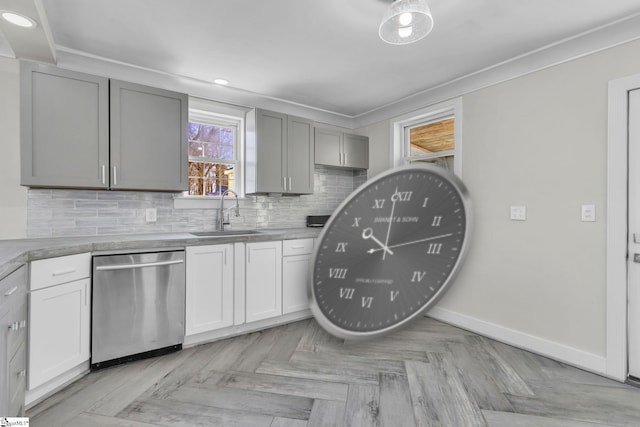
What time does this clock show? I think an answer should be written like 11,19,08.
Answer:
9,58,13
